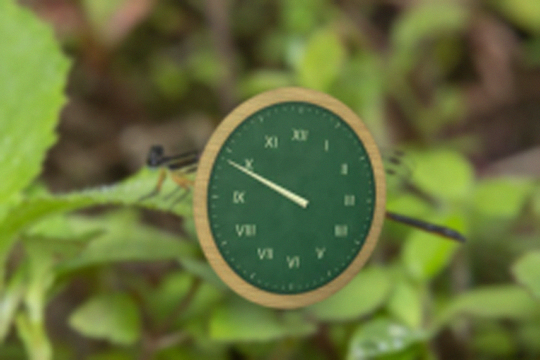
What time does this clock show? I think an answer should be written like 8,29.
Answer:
9,49
